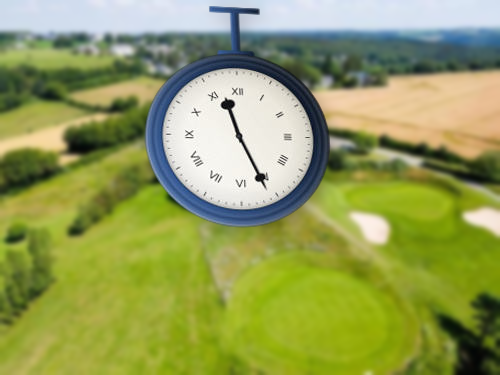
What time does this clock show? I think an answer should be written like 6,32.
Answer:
11,26
